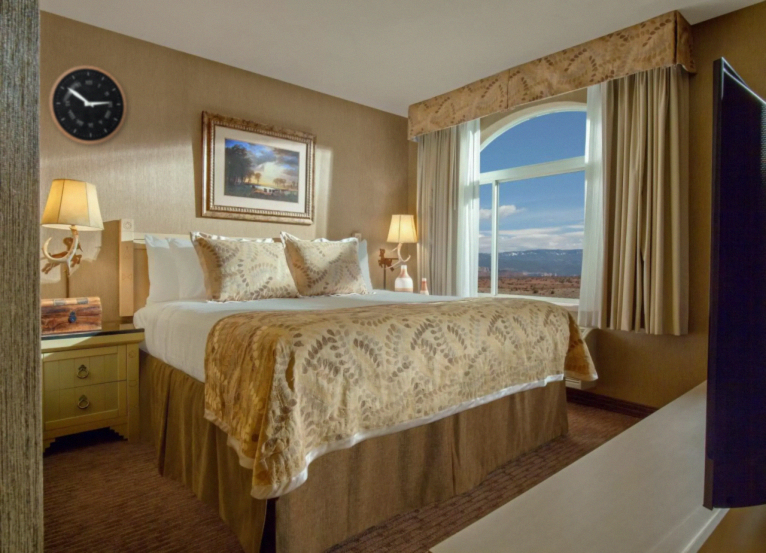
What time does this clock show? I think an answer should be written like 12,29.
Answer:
2,51
